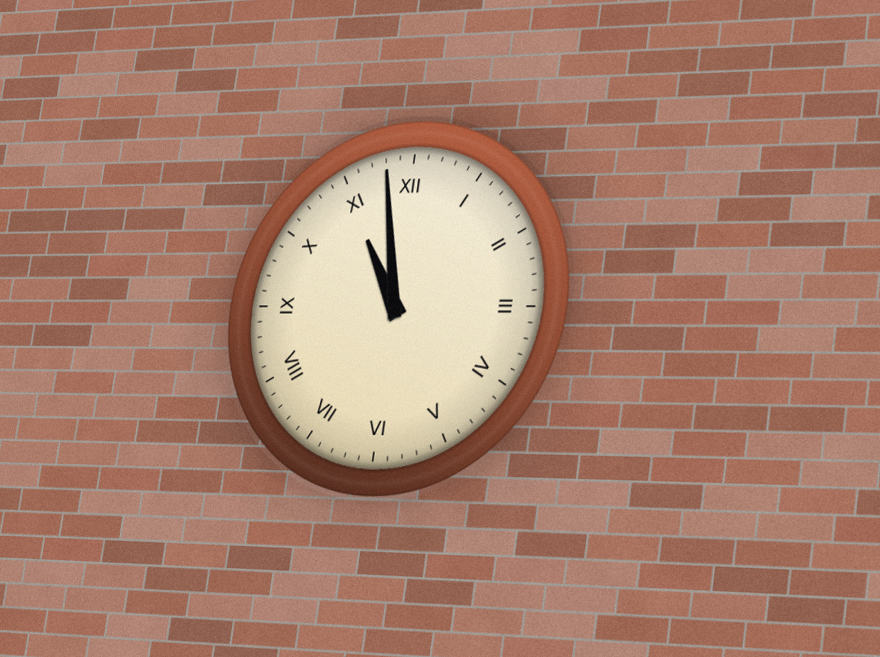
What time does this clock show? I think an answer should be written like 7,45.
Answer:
10,58
